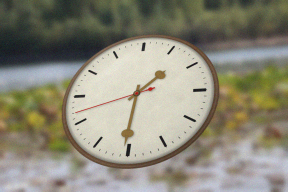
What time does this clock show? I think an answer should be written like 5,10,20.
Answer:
1,30,42
